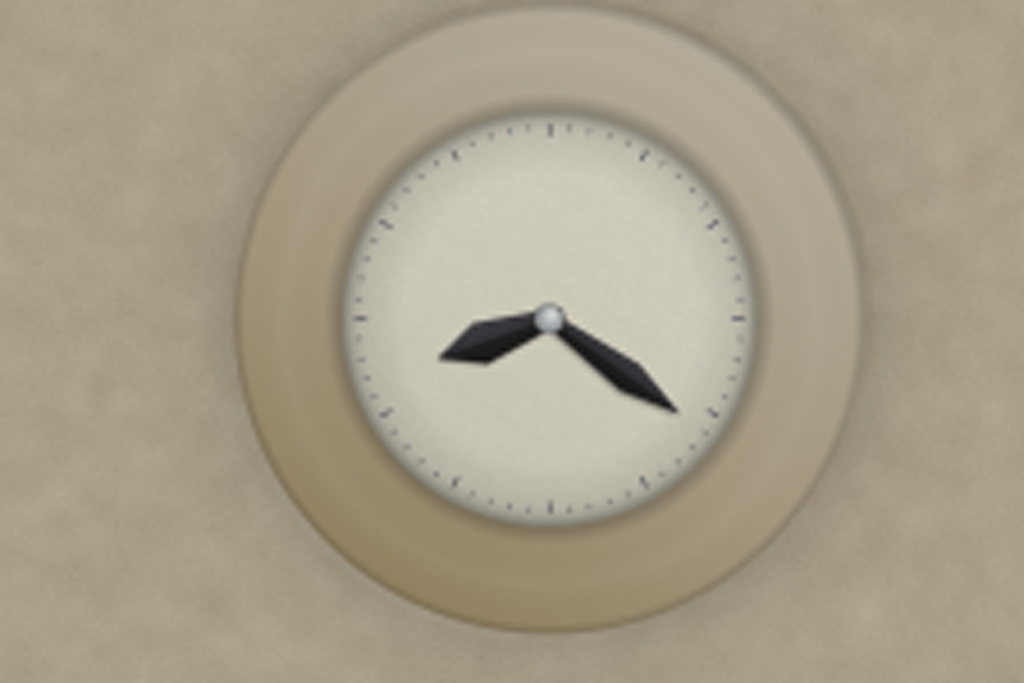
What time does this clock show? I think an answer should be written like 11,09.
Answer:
8,21
